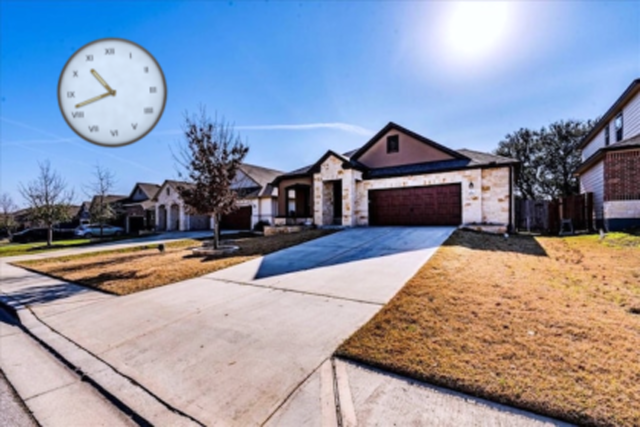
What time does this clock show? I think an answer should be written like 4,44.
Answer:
10,42
